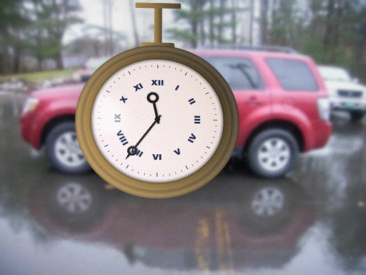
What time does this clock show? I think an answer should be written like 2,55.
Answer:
11,36
